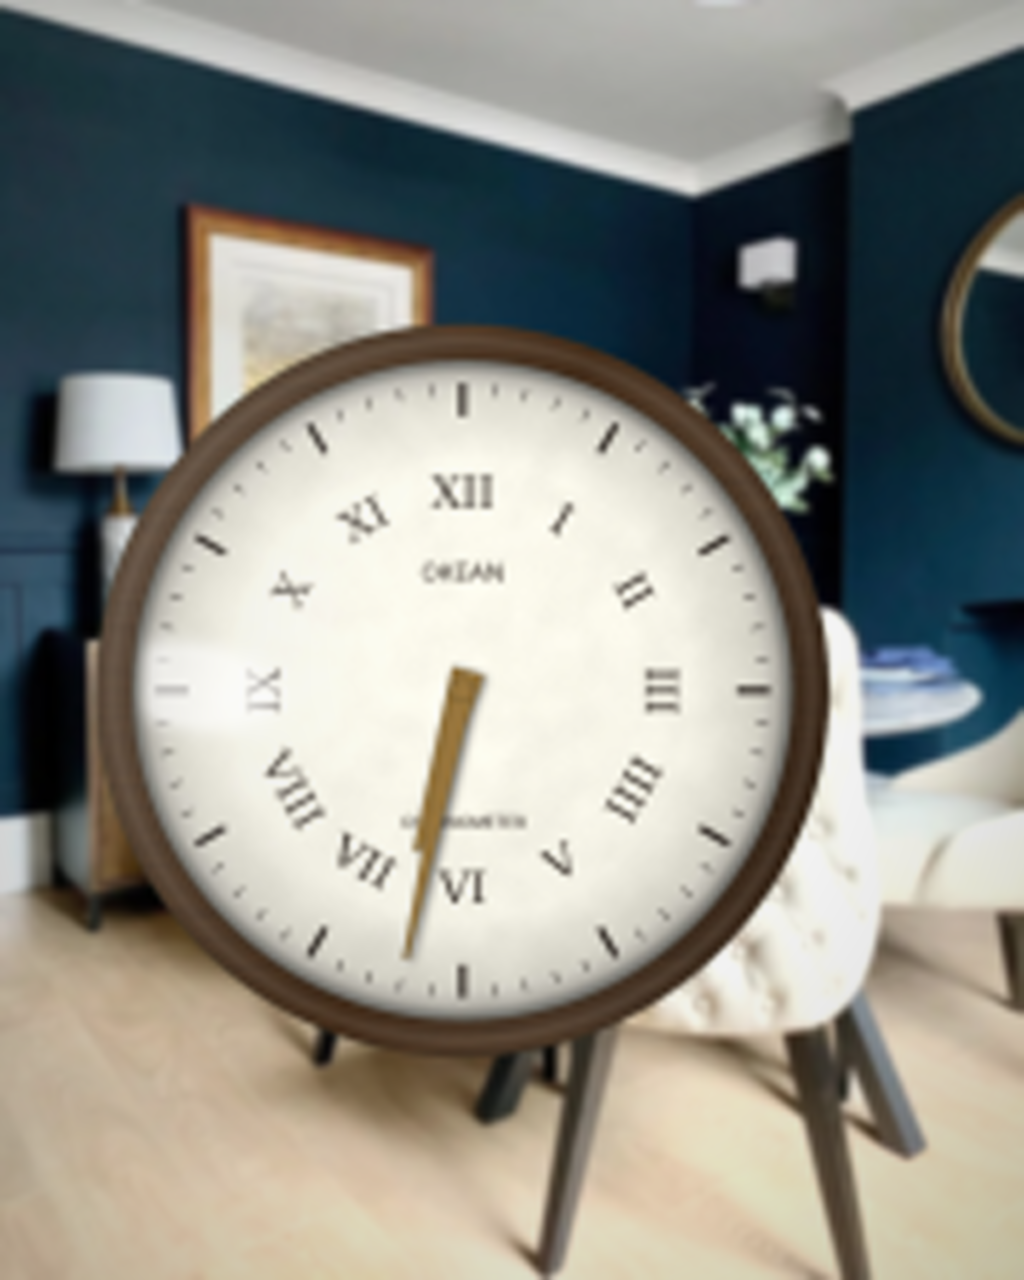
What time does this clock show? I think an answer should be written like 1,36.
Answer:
6,32
